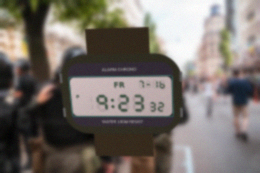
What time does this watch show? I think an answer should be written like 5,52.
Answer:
9,23
